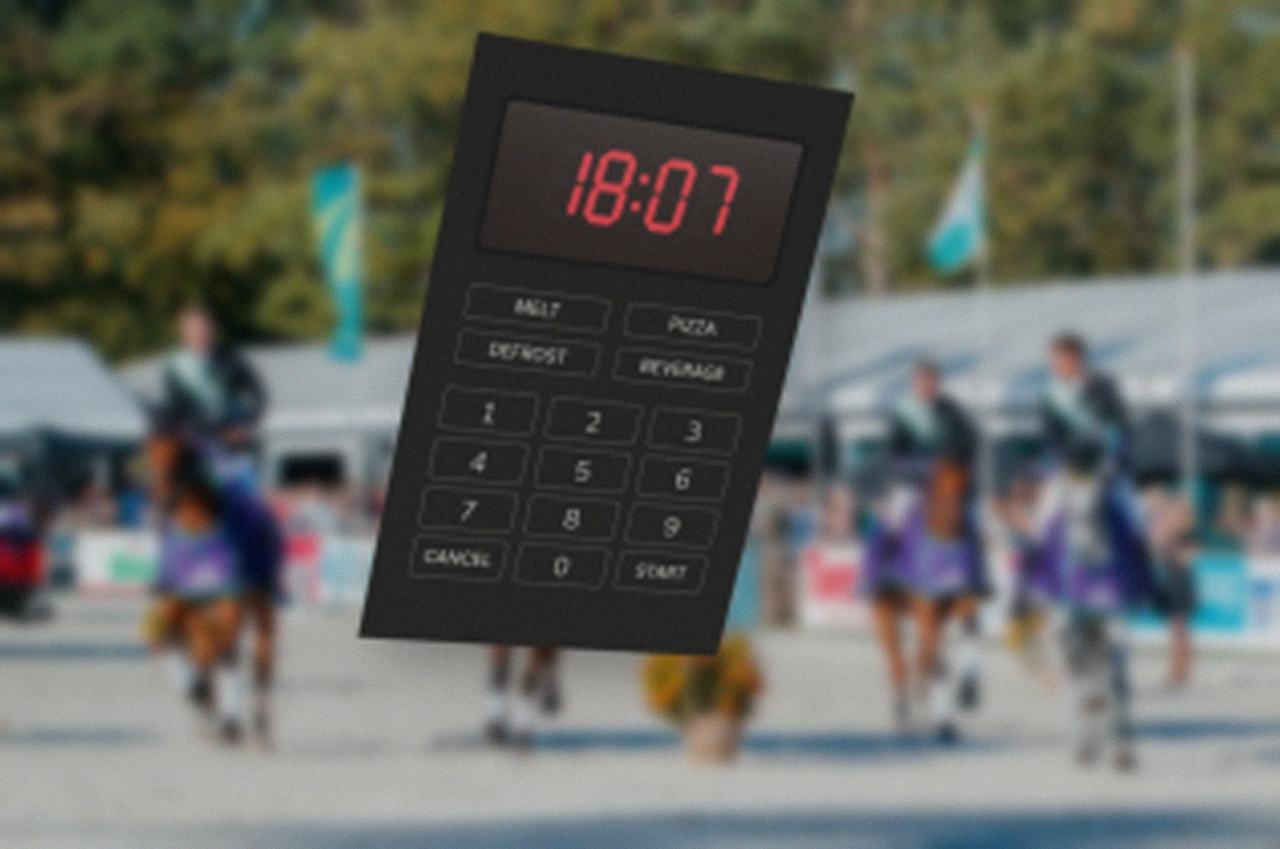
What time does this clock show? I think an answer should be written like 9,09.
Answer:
18,07
